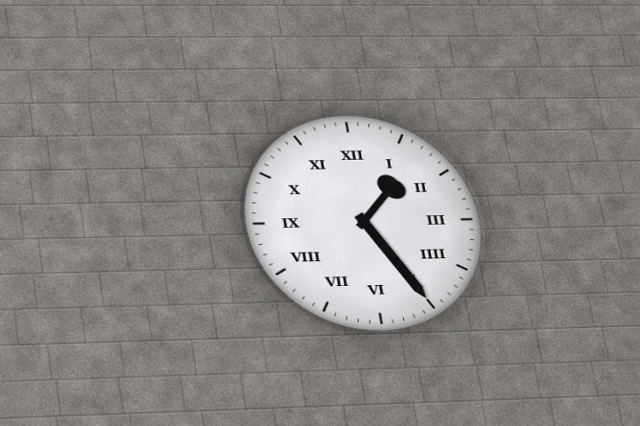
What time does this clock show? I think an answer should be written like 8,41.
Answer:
1,25
